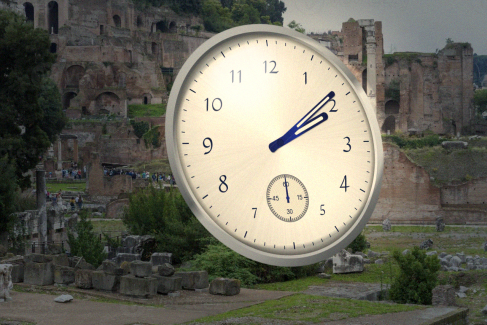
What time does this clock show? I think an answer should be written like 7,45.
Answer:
2,09
